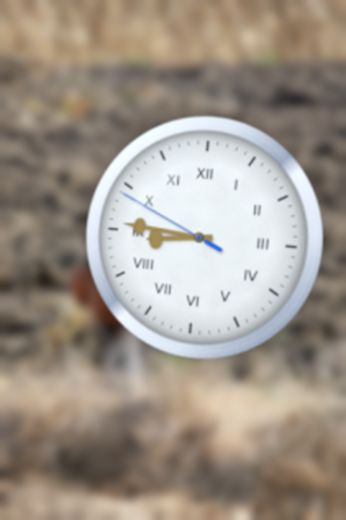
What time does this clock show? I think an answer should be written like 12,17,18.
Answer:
8,45,49
